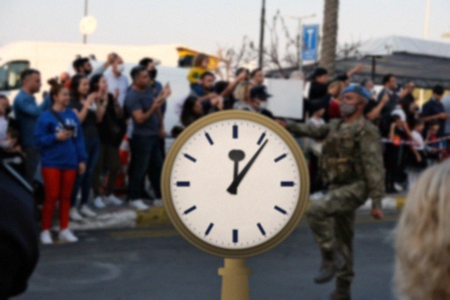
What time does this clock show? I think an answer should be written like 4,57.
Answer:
12,06
